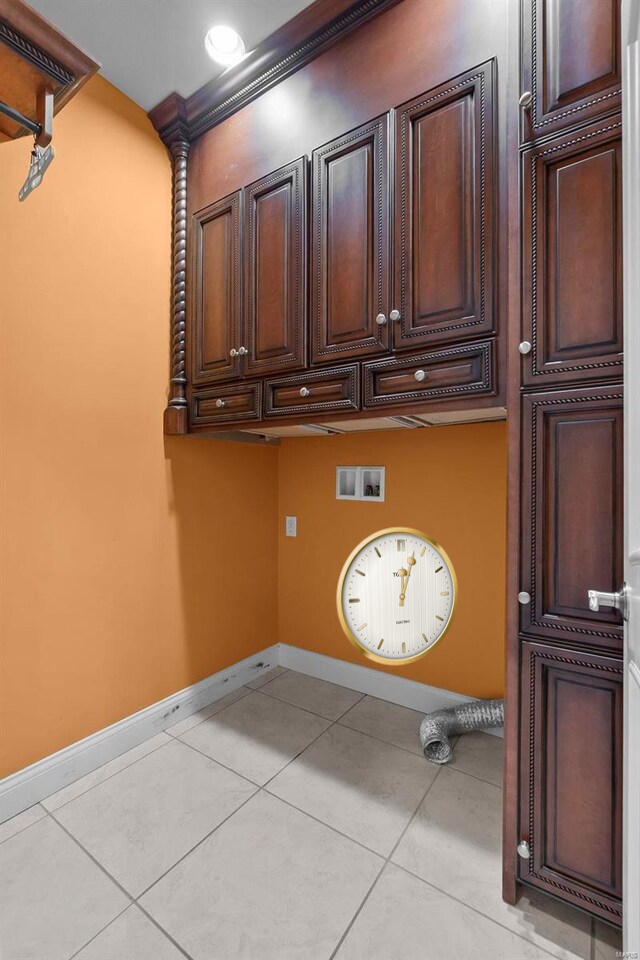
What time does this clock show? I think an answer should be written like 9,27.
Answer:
12,03
